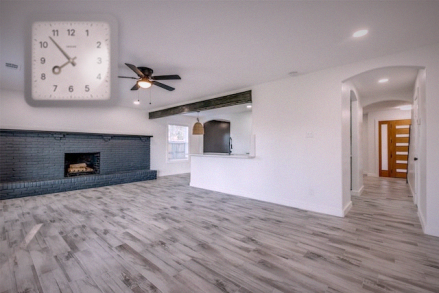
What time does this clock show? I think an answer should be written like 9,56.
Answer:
7,53
